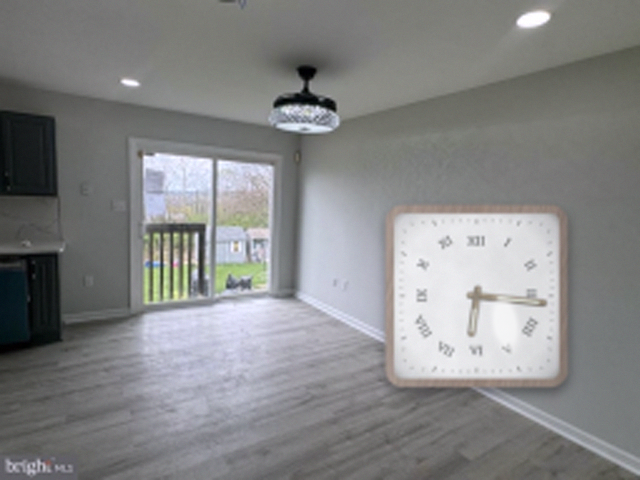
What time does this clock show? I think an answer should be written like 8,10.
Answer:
6,16
